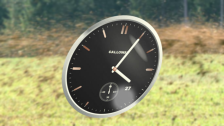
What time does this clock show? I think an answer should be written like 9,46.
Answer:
4,05
